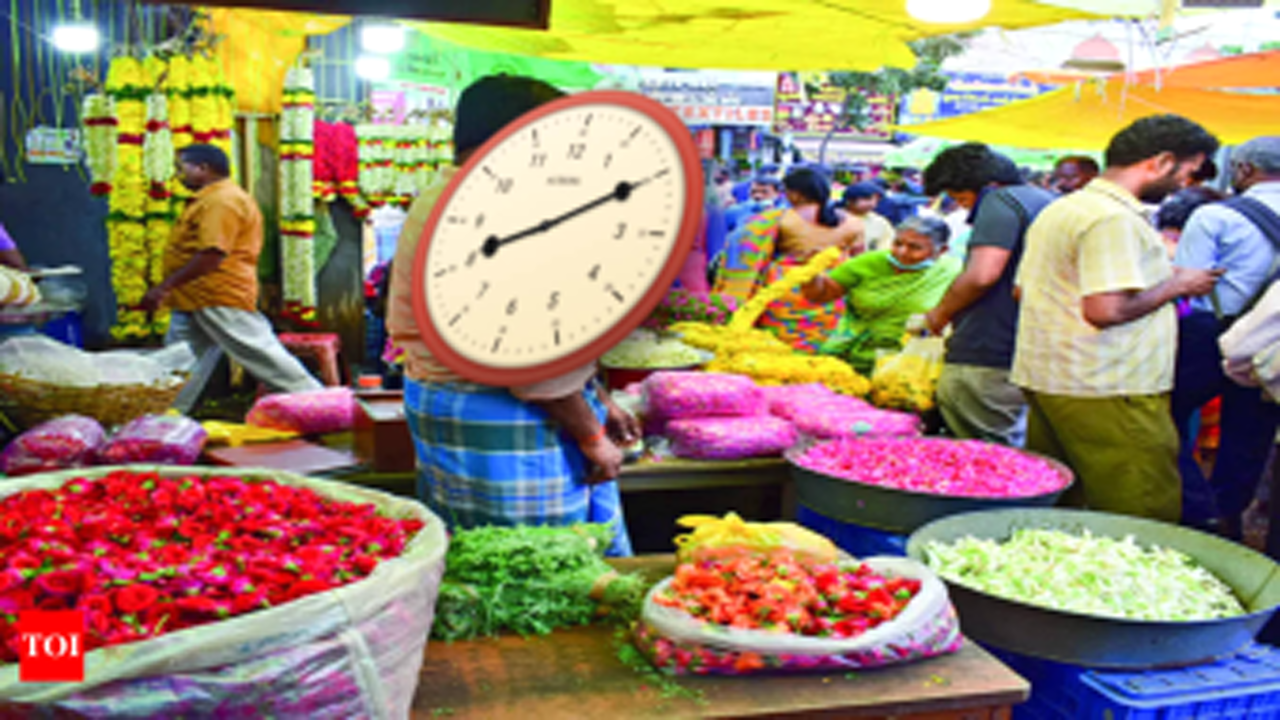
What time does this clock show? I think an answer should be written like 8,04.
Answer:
8,10
